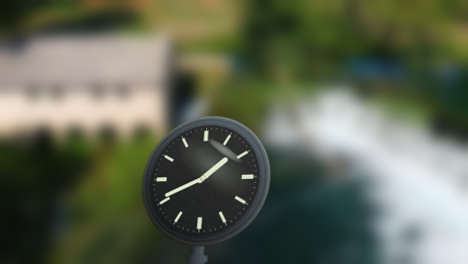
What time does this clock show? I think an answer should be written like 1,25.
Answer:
1,41
